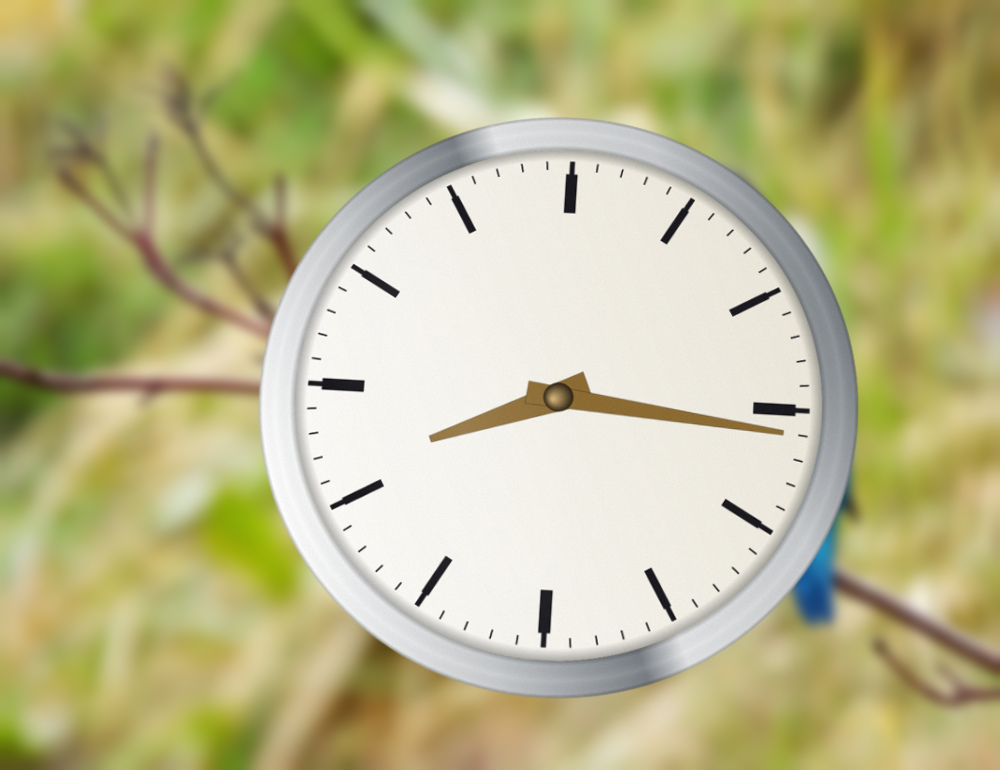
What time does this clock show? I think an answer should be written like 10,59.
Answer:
8,16
